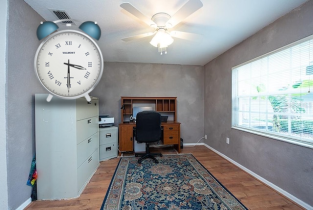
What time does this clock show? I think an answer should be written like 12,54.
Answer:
3,30
